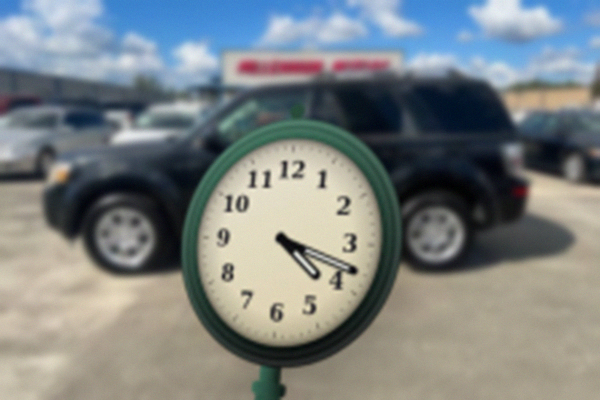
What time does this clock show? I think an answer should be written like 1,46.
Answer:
4,18
